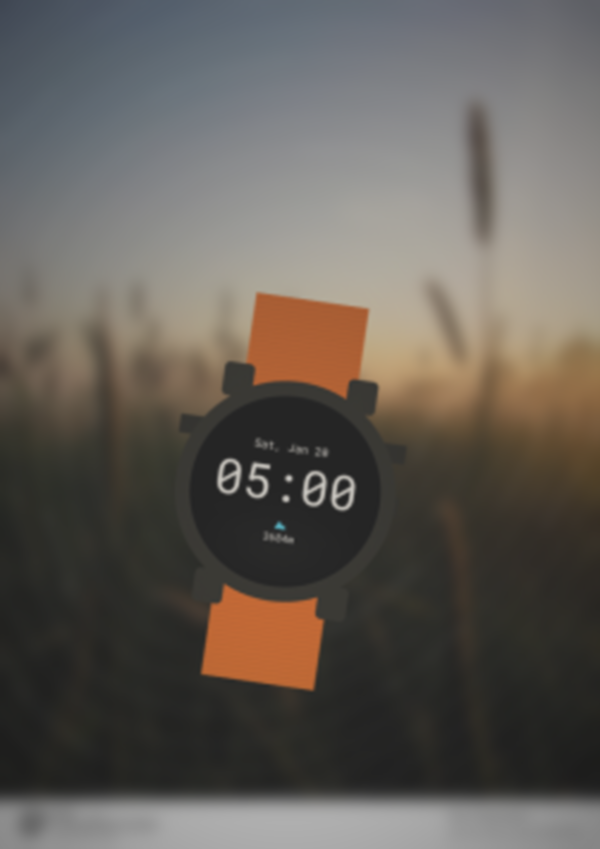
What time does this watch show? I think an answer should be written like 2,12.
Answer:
5,00
